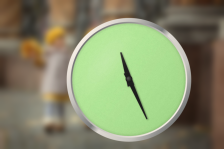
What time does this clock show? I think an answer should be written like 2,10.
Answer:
11,26
